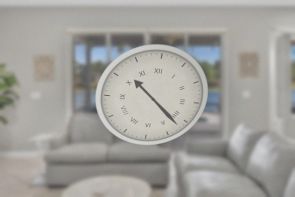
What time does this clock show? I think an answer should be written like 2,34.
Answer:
10,22
